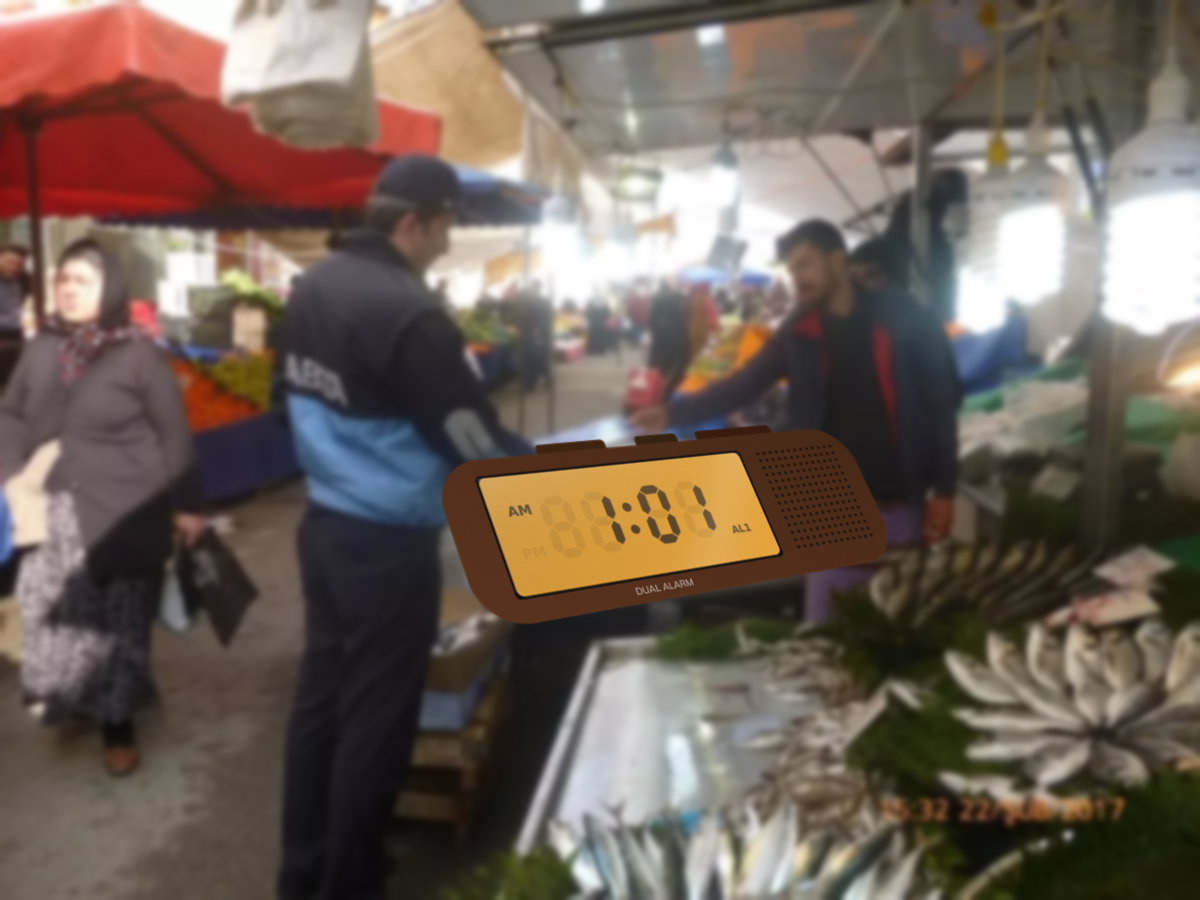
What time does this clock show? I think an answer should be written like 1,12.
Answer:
1,01
